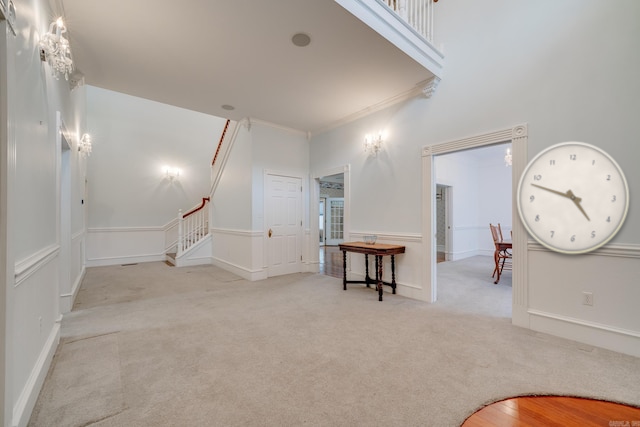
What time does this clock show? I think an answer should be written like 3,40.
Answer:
4,48
